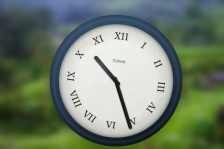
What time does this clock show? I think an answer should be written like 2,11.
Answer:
10,26
